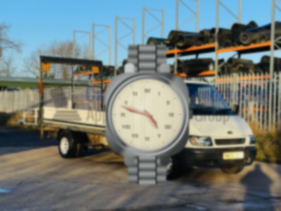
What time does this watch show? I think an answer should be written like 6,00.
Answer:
4,48
